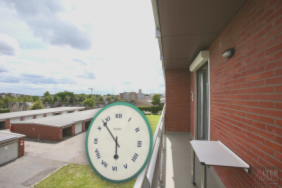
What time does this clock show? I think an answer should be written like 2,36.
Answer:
5,53
